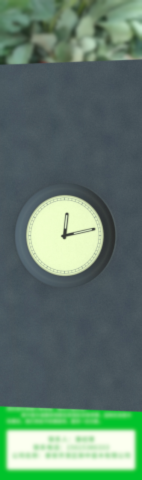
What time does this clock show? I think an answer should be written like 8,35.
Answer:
12,13
